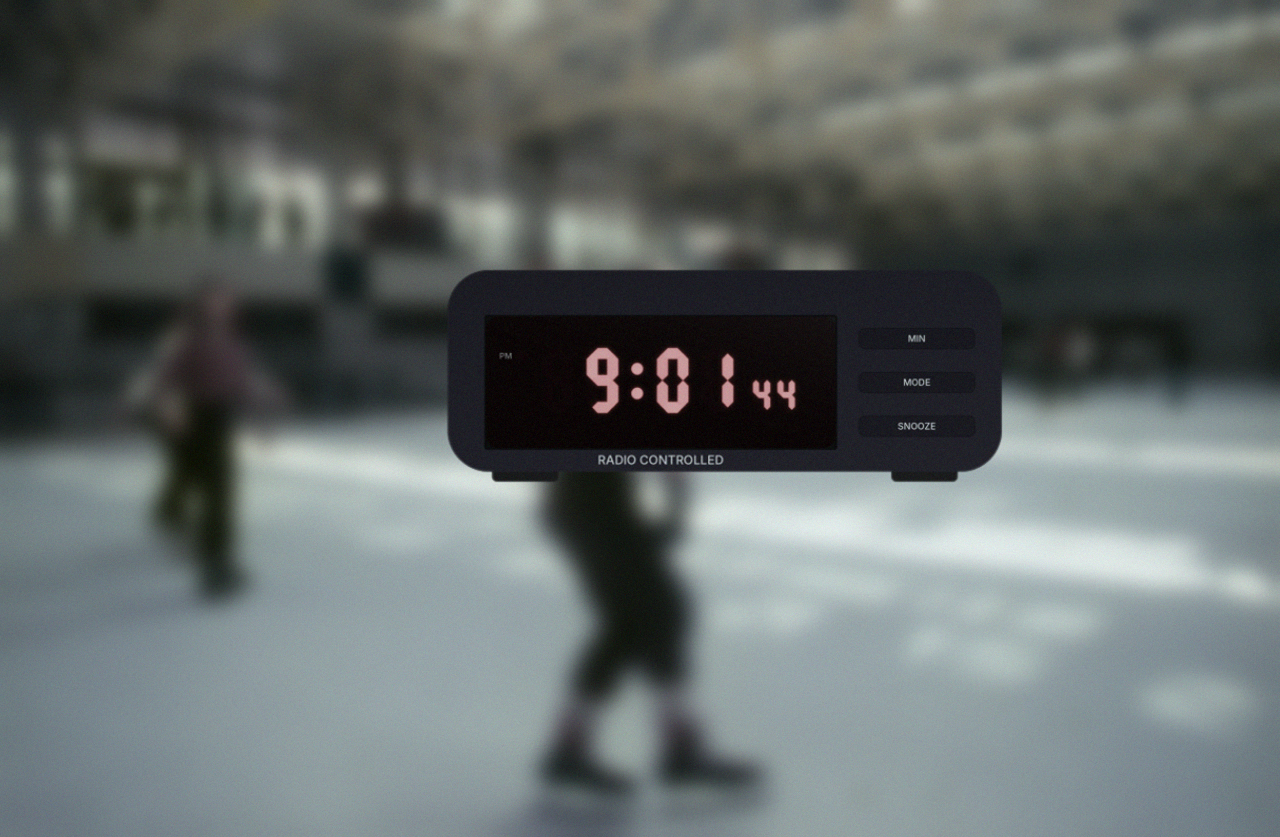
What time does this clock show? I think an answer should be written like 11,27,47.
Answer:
9,01,44
